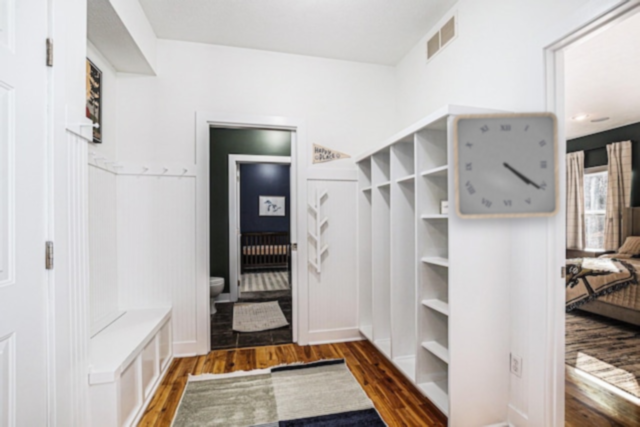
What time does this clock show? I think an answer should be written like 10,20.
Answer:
4,21
